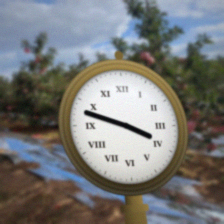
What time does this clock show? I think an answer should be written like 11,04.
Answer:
3,48
